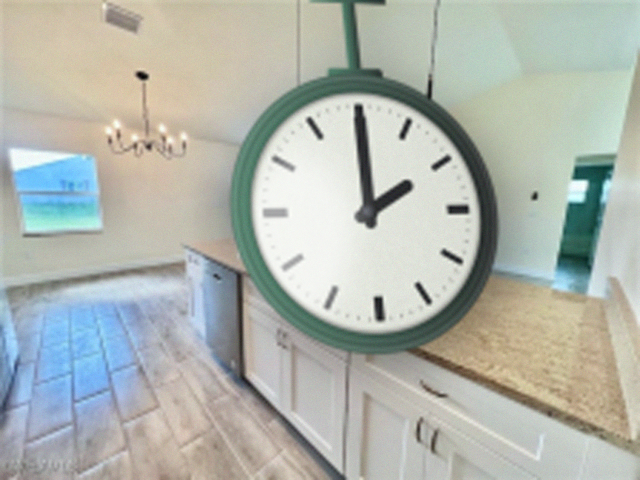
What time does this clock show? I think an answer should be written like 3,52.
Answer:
2,00
